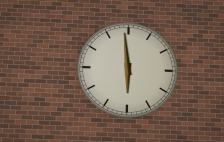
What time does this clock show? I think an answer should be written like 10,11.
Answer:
5,59
